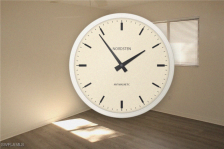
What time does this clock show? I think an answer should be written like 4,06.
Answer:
1,54
